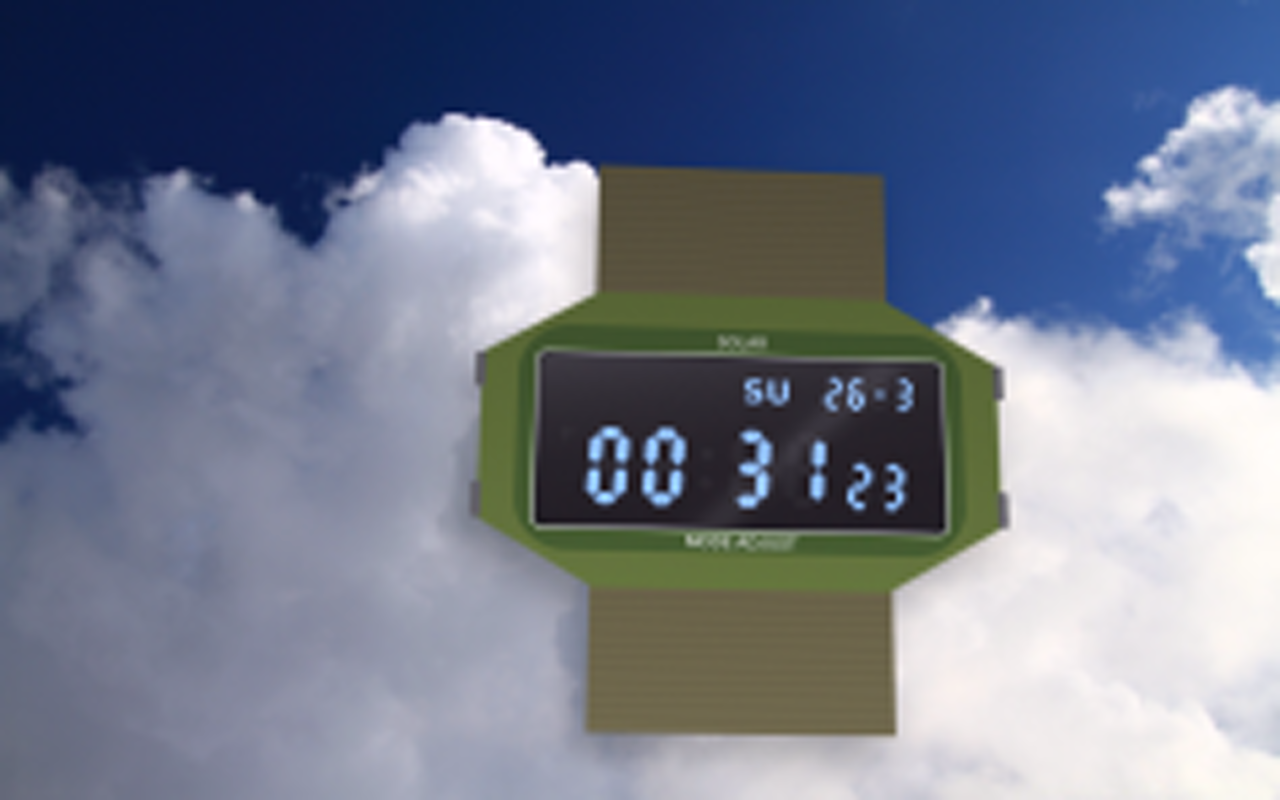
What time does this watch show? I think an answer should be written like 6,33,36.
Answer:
0,31,23
